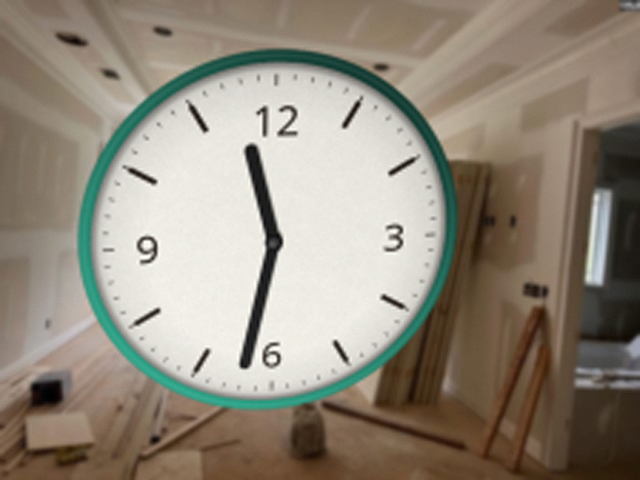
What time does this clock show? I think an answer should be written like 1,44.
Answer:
11,32
